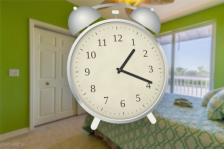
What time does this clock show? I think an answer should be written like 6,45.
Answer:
1,19
